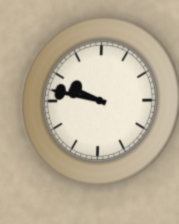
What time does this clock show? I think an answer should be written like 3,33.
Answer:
9,47
